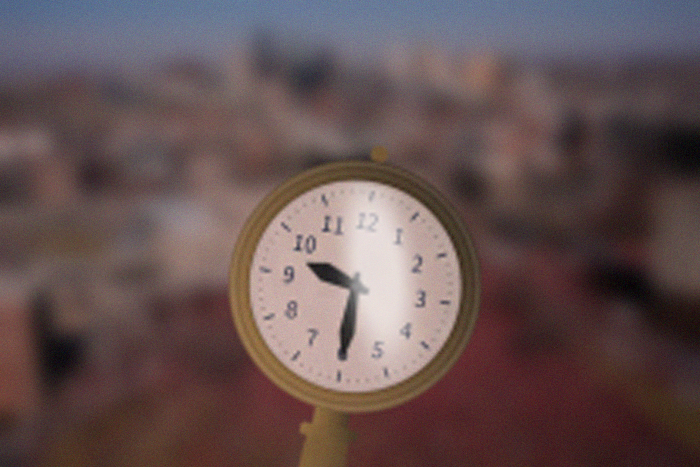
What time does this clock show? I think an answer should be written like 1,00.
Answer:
9,30
